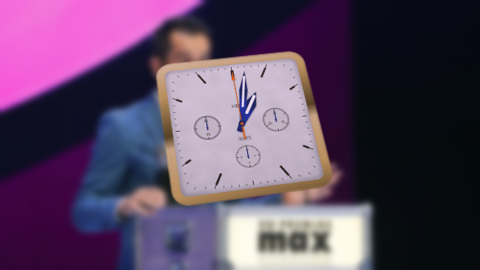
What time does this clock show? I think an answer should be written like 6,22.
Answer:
1,02
